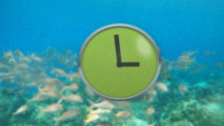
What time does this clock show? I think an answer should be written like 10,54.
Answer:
2,59
